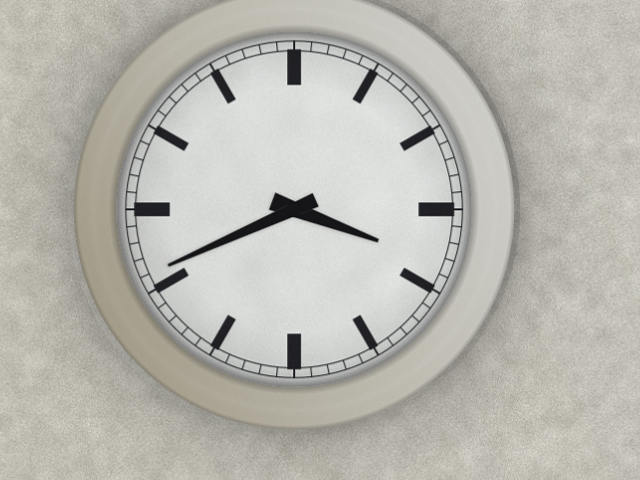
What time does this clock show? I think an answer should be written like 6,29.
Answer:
3,41
